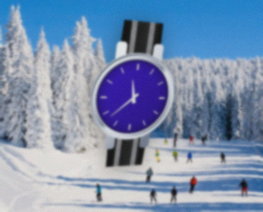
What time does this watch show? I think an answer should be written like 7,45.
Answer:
11,38
